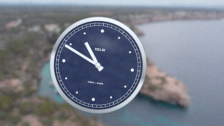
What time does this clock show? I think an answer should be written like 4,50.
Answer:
10,49
